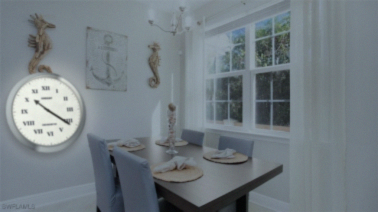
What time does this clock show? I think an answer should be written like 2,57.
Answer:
10,21
